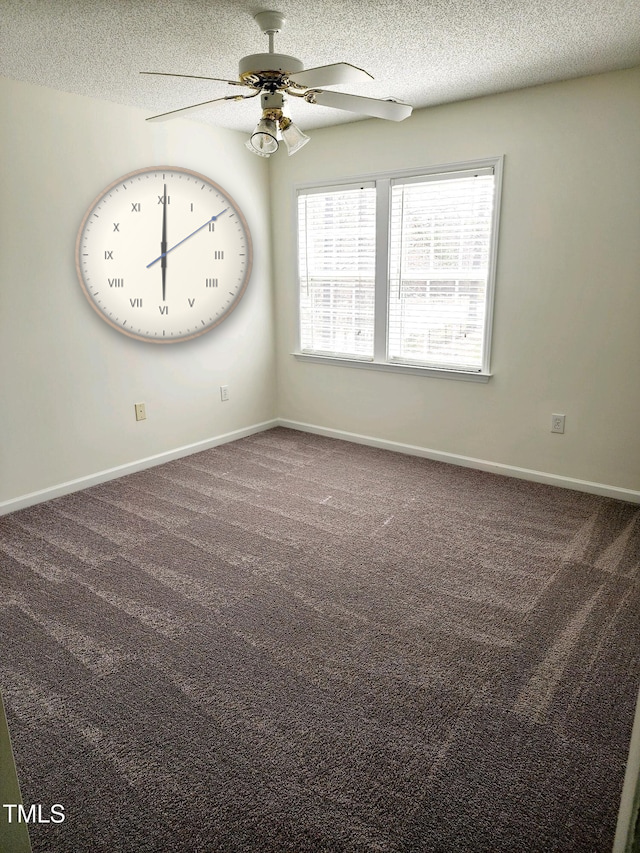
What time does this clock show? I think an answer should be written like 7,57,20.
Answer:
6,00,09
